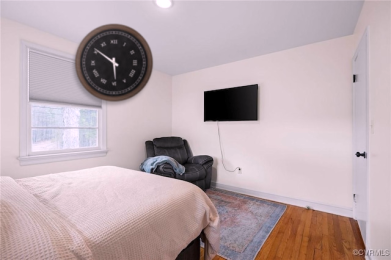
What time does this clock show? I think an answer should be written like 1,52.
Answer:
5,51
